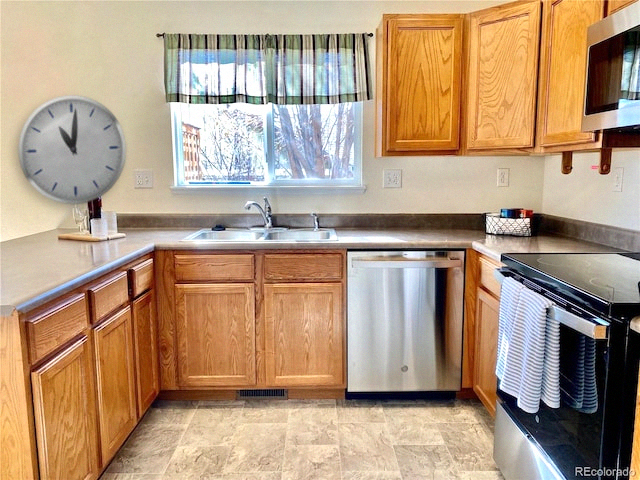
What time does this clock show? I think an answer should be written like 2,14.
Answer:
11,01
